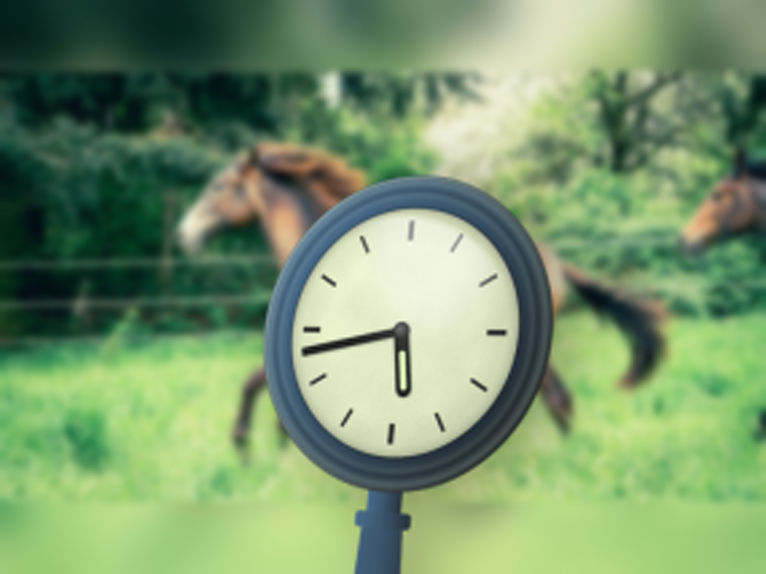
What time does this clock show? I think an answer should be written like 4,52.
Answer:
5,43
